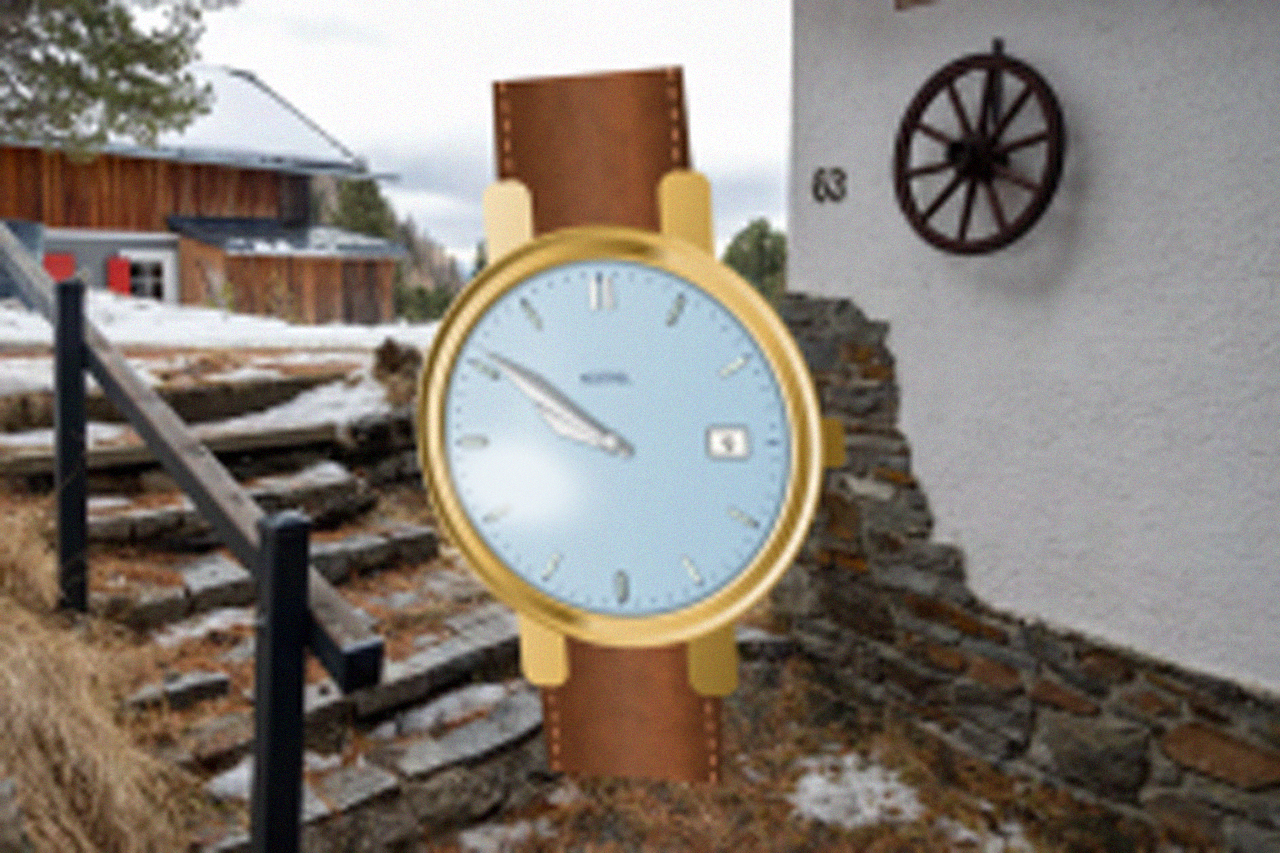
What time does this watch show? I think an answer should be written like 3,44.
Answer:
9,51
